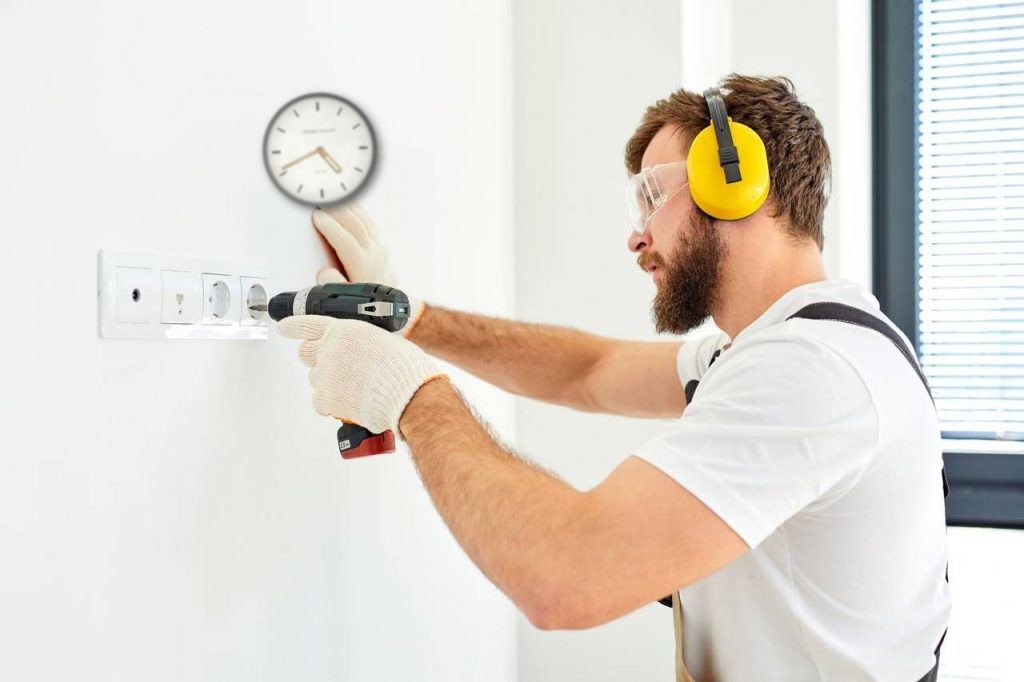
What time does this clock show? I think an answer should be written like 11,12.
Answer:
4,41
